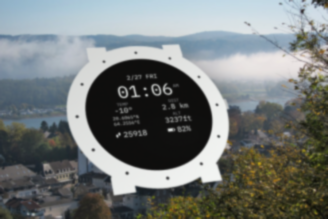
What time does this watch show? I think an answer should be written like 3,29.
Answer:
1,06
